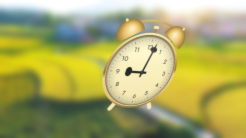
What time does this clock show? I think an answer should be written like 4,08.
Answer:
9,02
